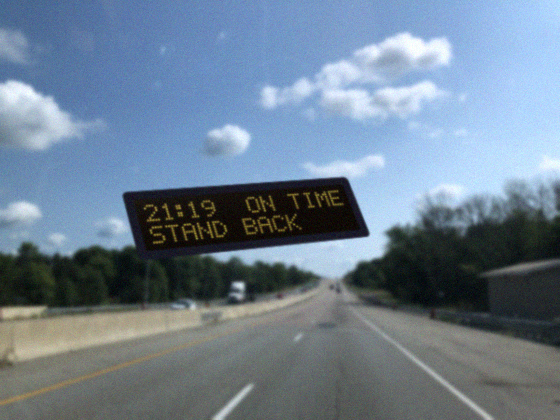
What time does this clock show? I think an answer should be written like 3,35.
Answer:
21,19
